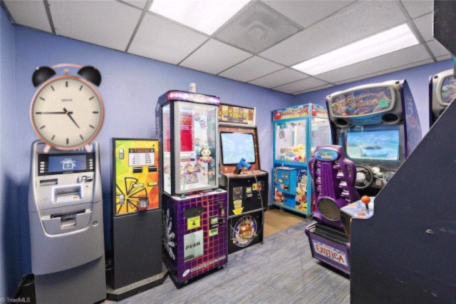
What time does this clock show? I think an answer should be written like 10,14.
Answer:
4,45
